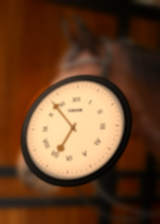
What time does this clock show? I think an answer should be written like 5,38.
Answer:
6,53
